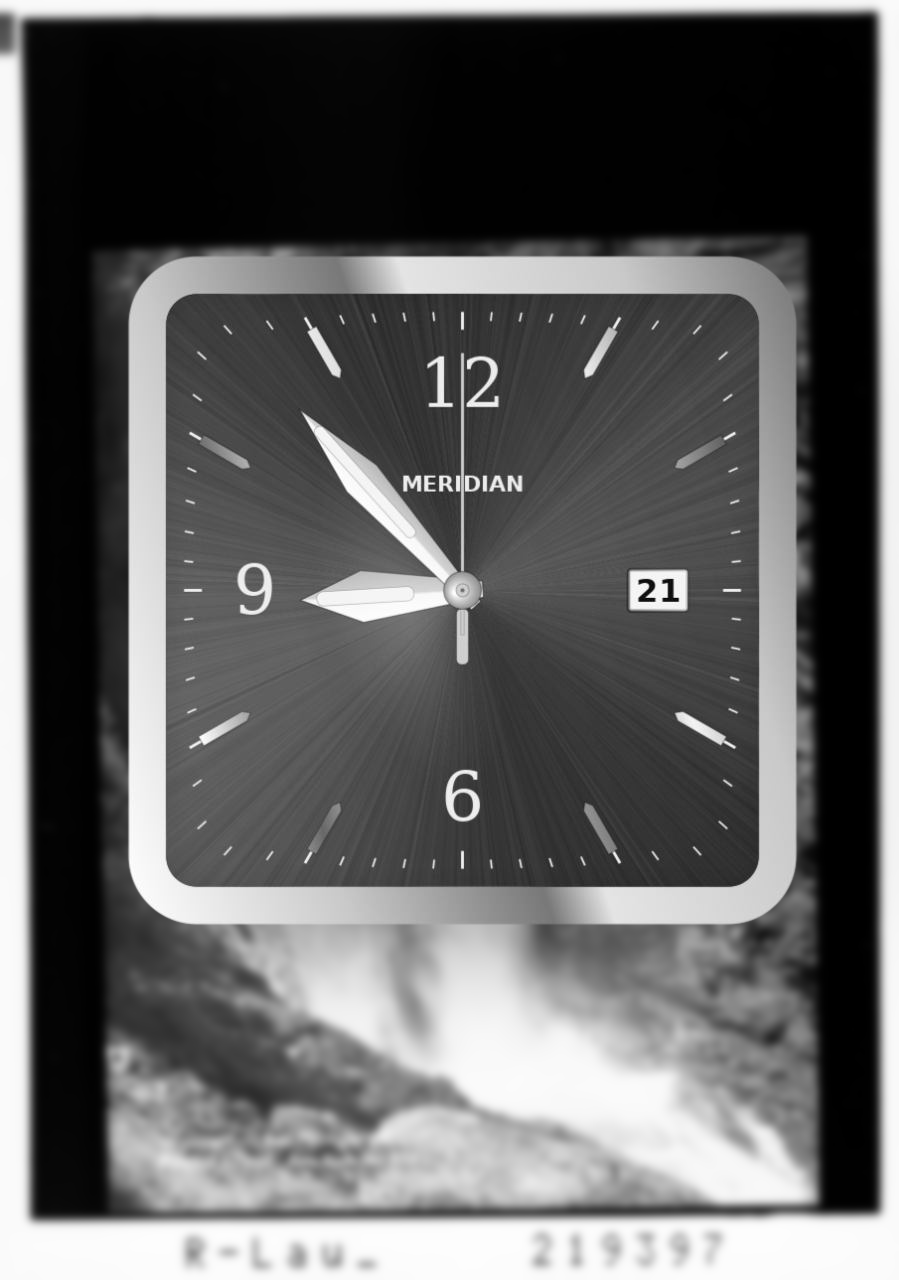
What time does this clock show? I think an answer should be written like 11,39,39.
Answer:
8,53,00
